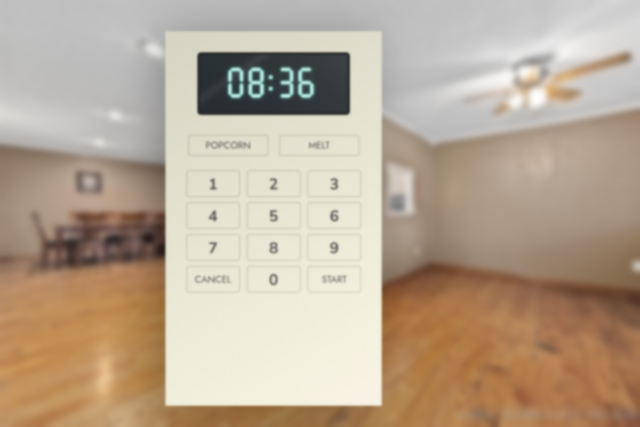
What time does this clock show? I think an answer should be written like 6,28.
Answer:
8,36
